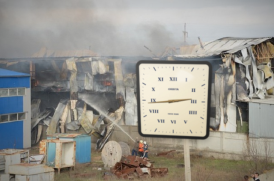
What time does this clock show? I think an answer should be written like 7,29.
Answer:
2,44
